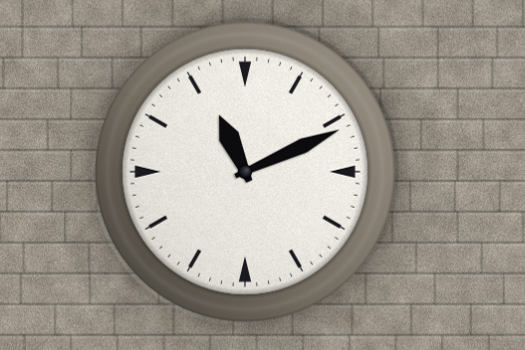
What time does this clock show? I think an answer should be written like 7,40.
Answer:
11,11
